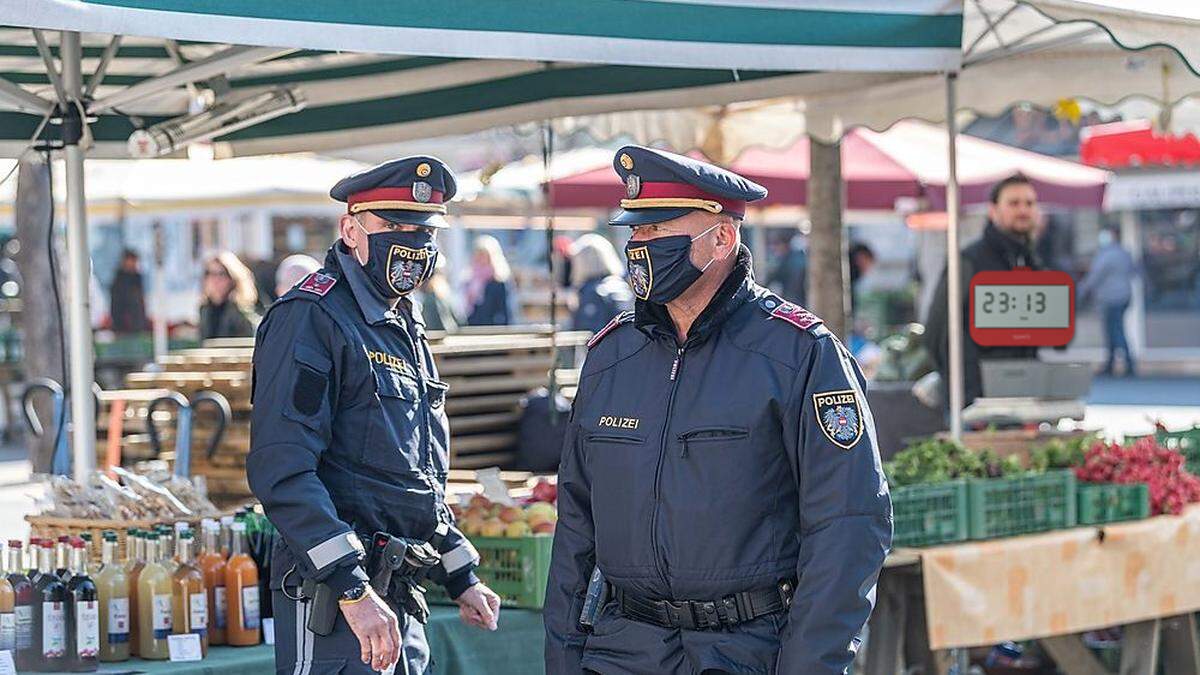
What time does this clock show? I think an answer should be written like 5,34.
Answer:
23,13
